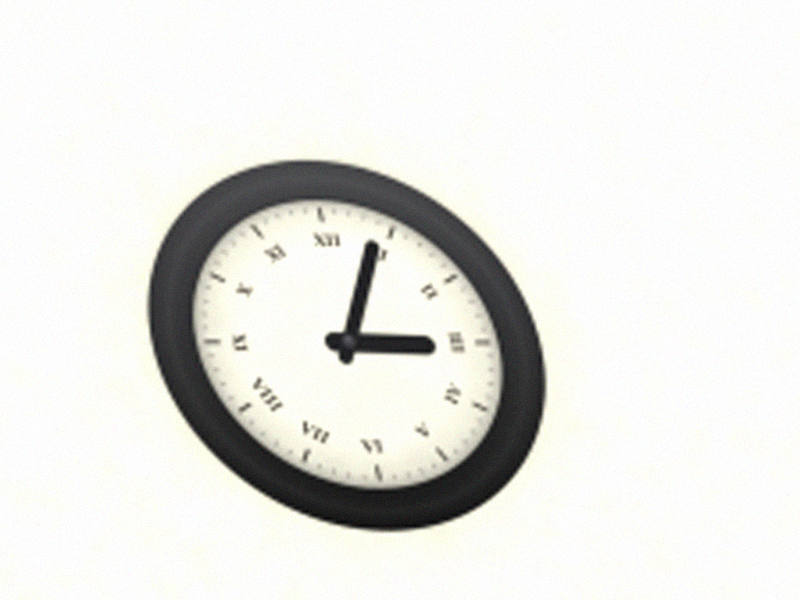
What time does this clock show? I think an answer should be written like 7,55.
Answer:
3,04
